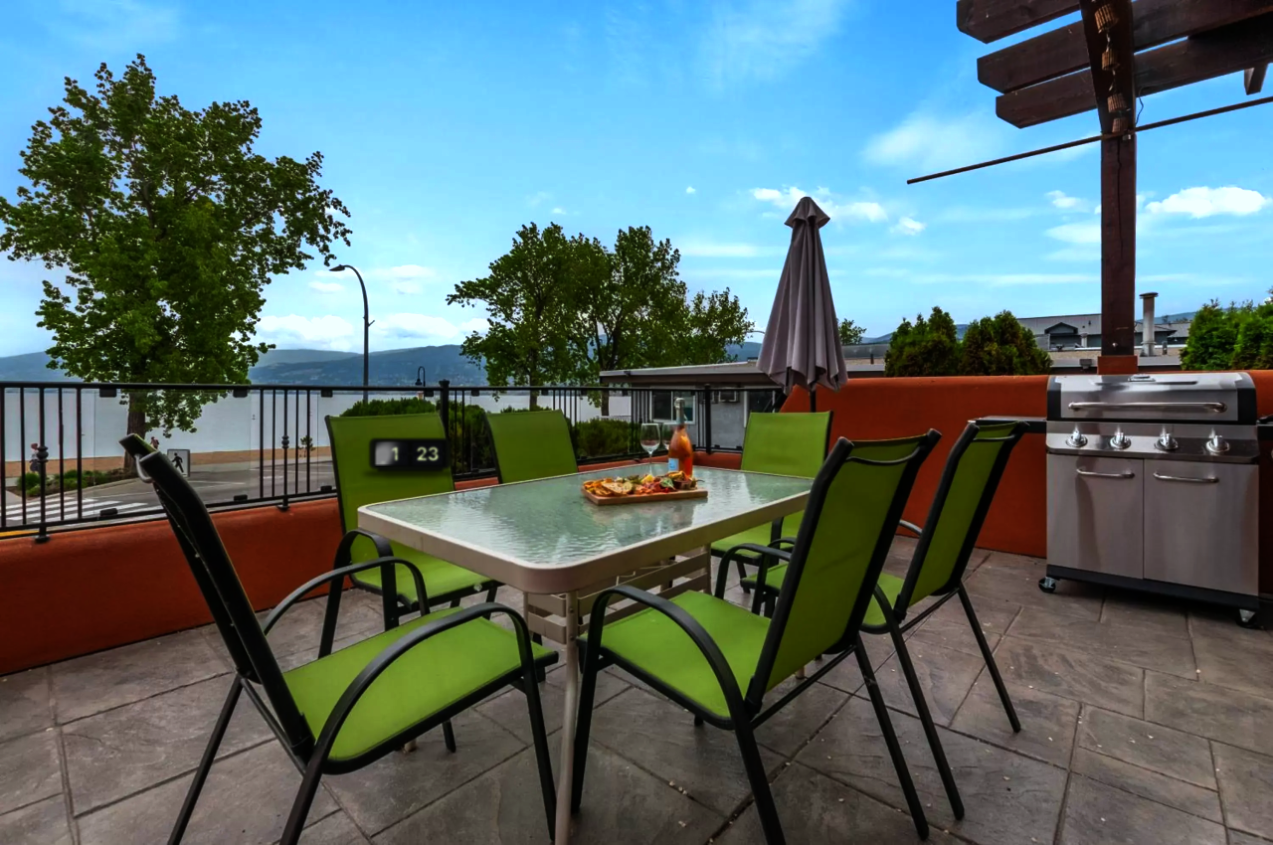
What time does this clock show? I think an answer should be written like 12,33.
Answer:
1,23
